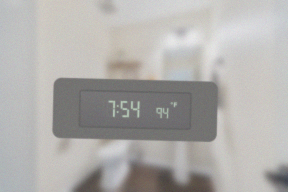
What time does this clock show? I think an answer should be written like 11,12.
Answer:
7,54
